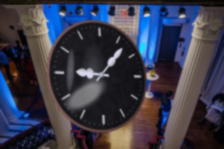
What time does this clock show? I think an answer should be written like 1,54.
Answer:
9,07
